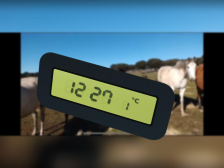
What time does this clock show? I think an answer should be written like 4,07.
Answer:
12,27
